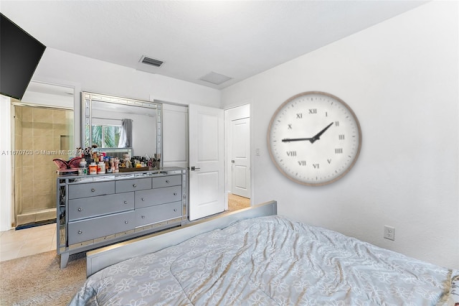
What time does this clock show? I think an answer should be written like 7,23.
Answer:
1,45
